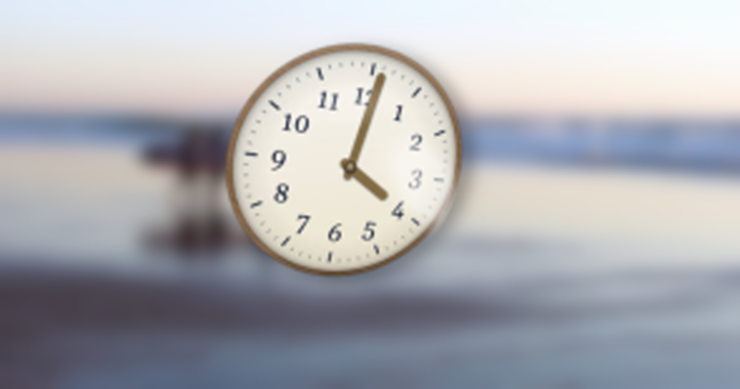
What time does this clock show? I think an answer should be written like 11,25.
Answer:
4,01
